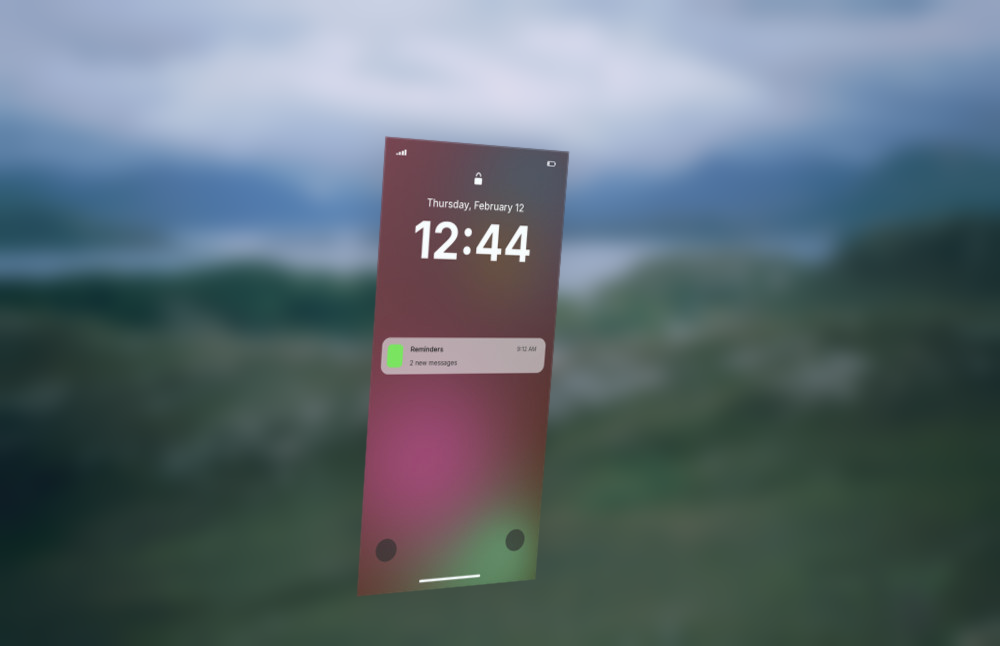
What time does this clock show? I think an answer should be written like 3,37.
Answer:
12,44
